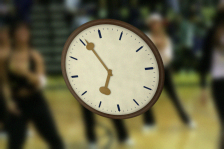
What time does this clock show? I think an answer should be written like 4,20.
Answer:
6,56
